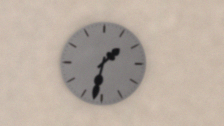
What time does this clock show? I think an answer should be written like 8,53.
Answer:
1,32
